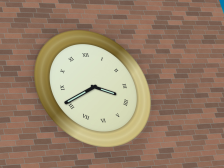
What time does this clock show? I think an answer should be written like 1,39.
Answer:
3,41
